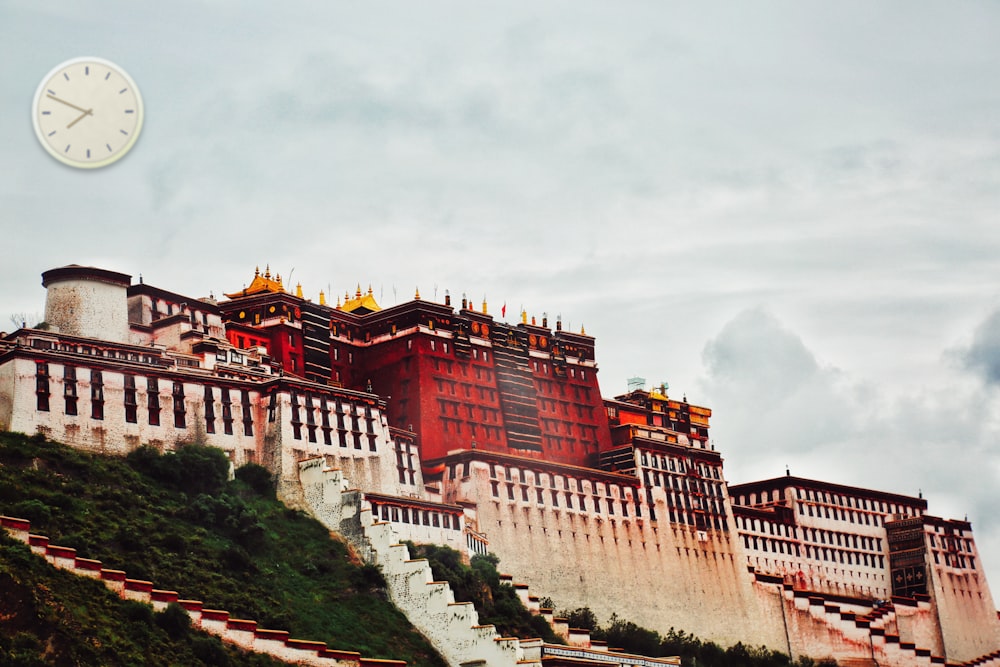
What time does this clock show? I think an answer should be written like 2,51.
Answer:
7,49
